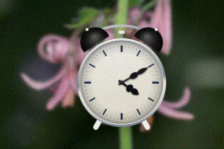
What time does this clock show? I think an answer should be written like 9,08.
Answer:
4,10
